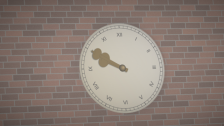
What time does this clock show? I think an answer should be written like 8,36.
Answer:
9,50
